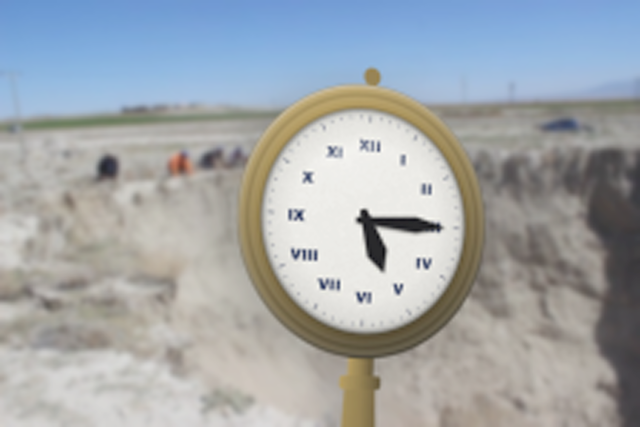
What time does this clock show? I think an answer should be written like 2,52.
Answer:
5,15
